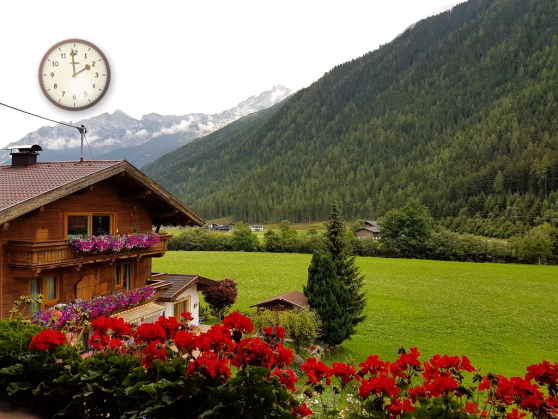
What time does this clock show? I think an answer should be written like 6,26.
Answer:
1,59
